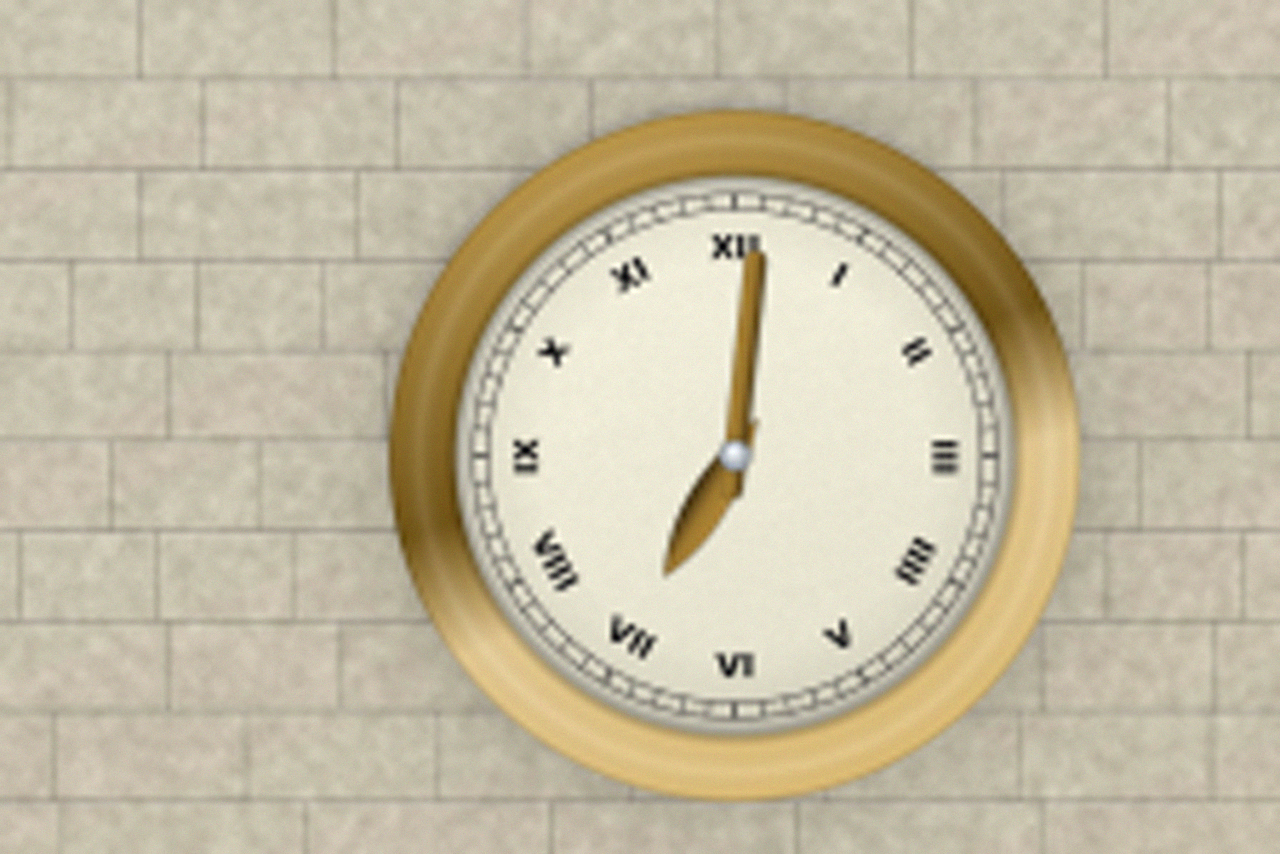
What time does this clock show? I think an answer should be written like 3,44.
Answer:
7,01
